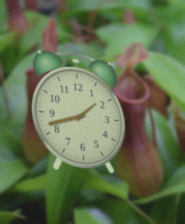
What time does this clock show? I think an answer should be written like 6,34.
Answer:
1,42
